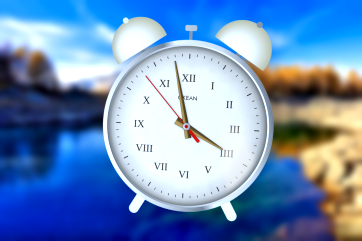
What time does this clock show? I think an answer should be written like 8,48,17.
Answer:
3,57,53
